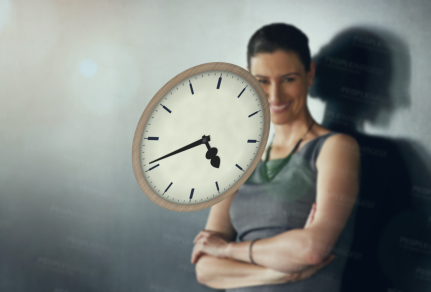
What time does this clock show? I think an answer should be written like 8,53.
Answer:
4,41
